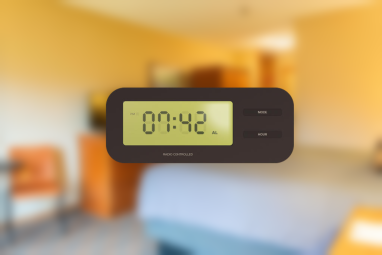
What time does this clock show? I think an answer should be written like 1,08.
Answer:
7,42
